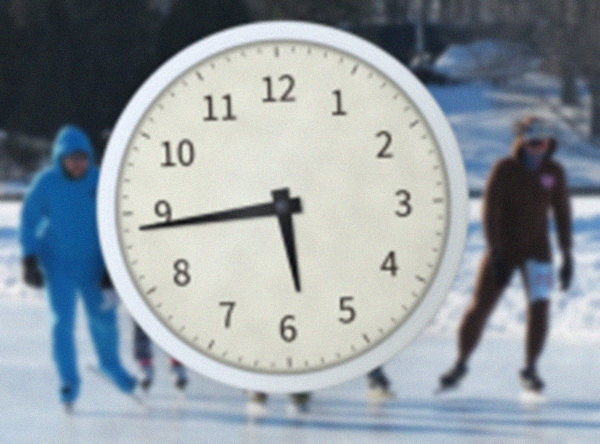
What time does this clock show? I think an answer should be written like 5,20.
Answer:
5,44
